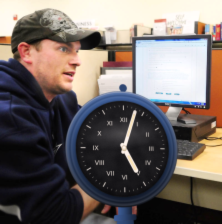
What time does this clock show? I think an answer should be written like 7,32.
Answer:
5,03
